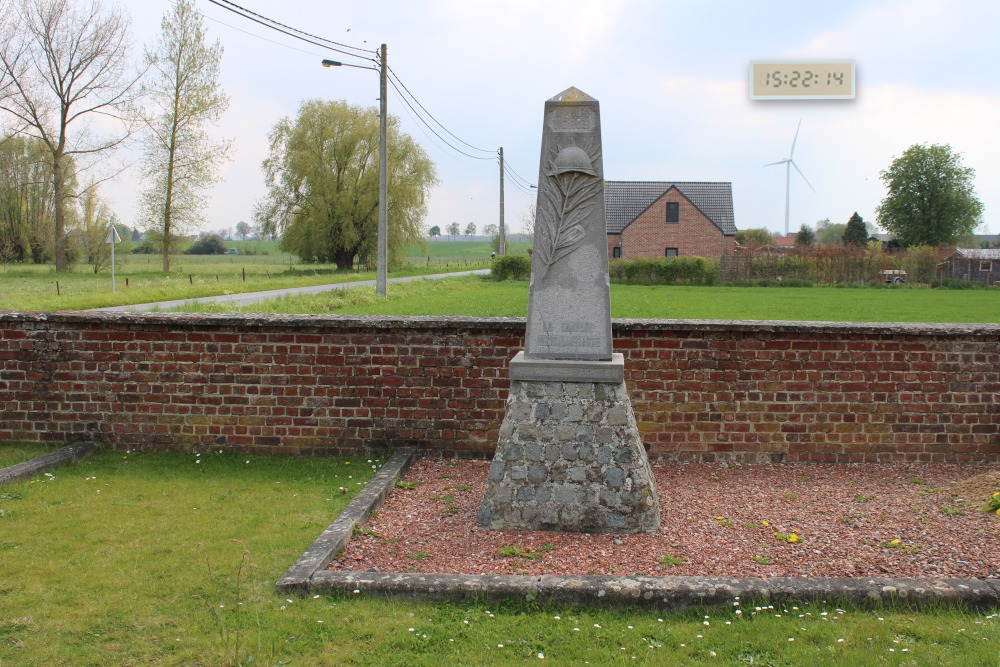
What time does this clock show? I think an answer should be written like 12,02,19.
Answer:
15,22,14
